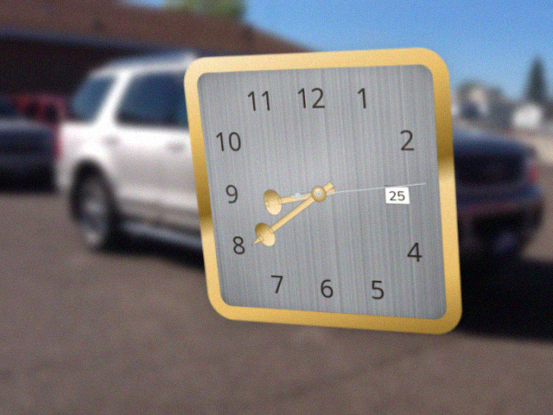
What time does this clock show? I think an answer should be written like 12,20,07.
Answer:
8,39,14
